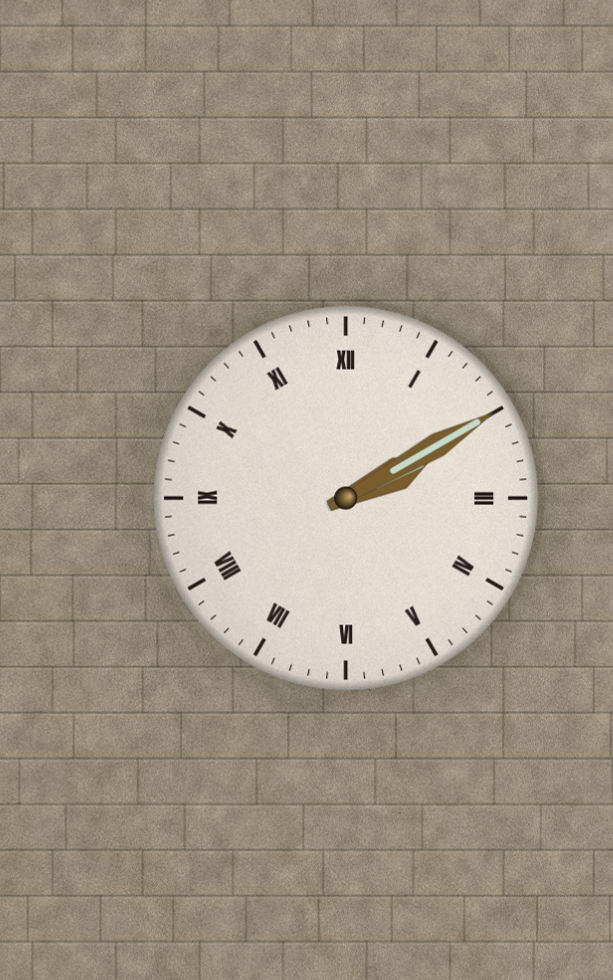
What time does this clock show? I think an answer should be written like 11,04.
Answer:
2,10
